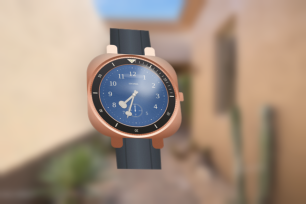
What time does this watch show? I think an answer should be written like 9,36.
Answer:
7,33
